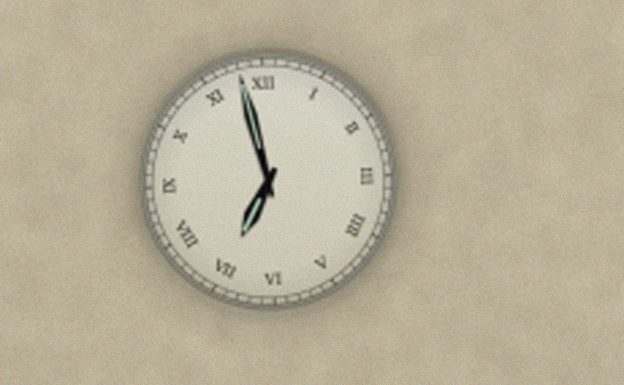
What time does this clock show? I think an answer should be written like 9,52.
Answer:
6,58
